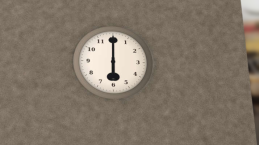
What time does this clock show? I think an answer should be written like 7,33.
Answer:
6,00
